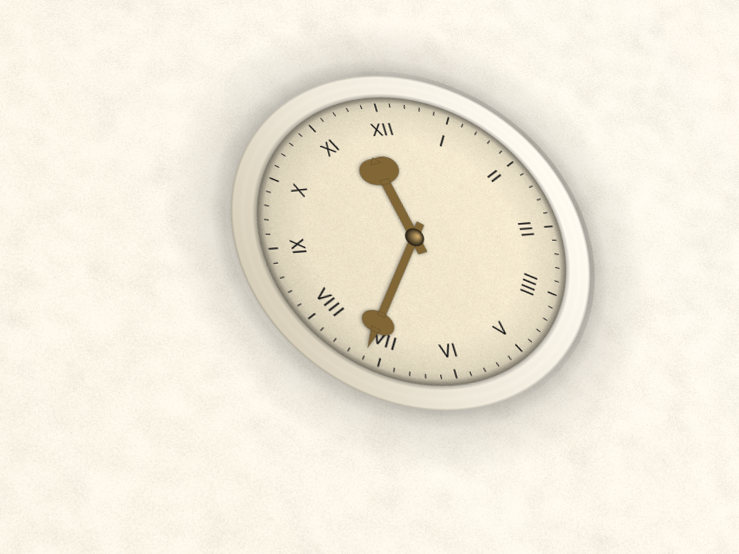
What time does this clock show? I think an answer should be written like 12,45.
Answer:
11,36
